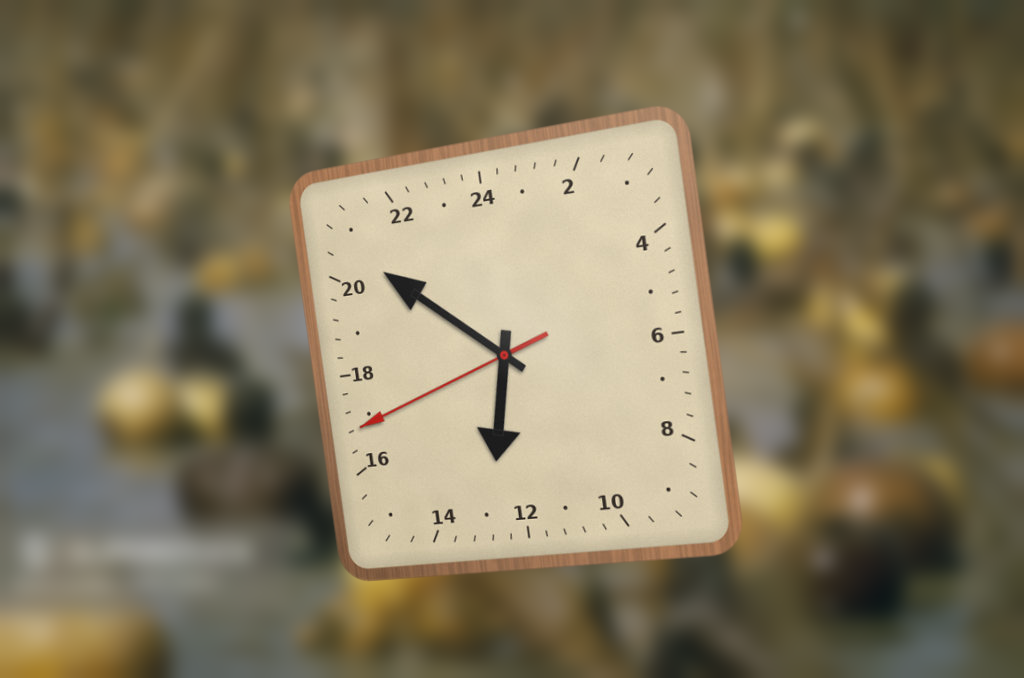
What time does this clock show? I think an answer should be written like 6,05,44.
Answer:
12,51,42
